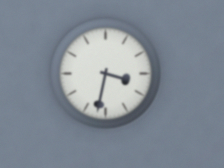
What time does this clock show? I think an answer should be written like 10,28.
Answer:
3,32
